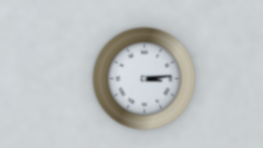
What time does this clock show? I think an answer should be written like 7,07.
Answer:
3,14
